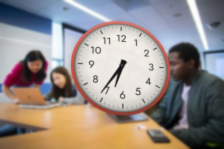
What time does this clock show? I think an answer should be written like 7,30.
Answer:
6,36
